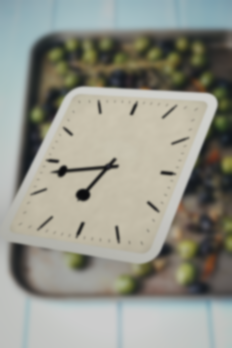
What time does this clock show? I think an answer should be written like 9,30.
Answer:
6,43
